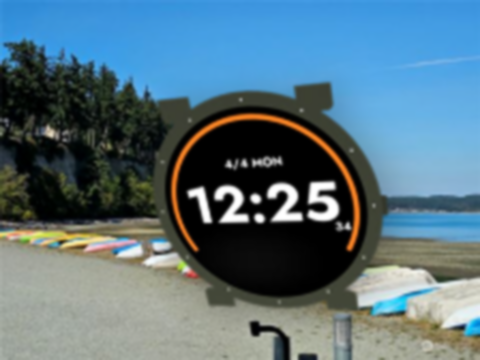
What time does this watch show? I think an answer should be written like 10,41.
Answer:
12,25
